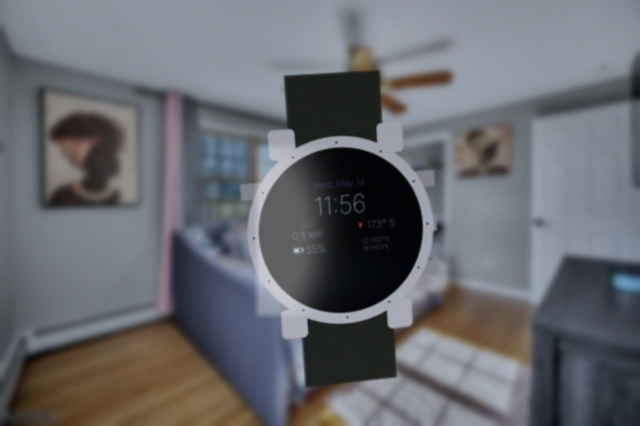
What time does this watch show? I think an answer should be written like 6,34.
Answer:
11,56
